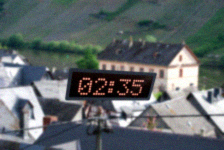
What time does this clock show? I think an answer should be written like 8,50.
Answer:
2,35
